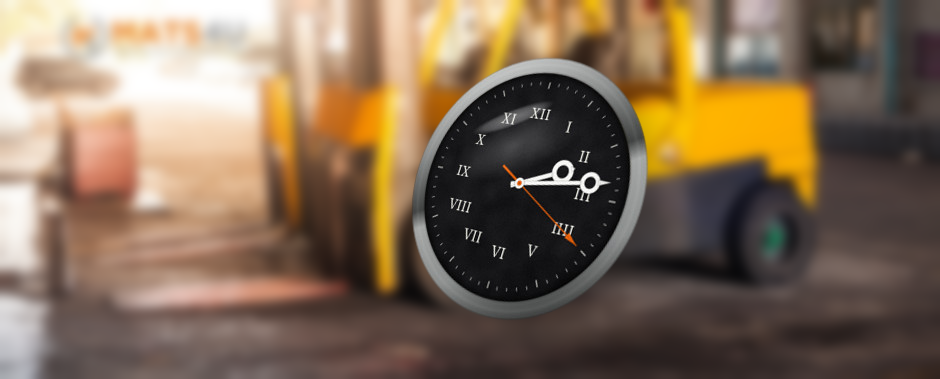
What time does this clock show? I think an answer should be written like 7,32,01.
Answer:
2,13,20
